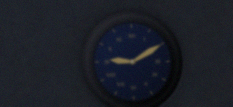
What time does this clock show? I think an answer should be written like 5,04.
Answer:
9,10
